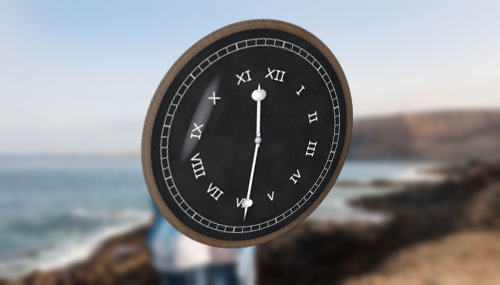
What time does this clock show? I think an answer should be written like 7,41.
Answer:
11,29
